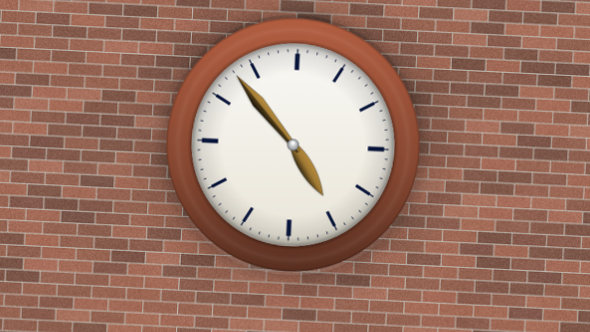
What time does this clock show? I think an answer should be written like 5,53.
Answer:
4,53
